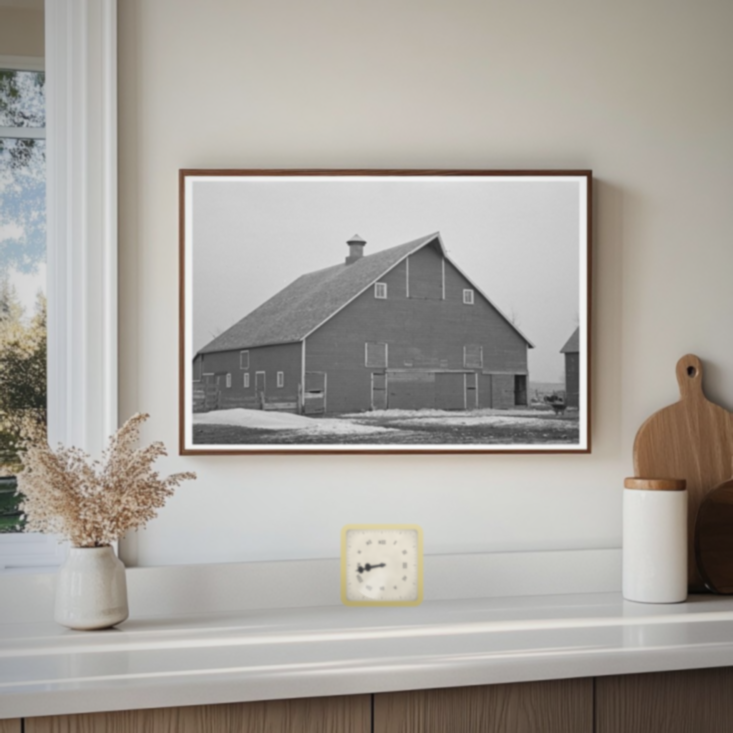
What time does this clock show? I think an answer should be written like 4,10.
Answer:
8,43
